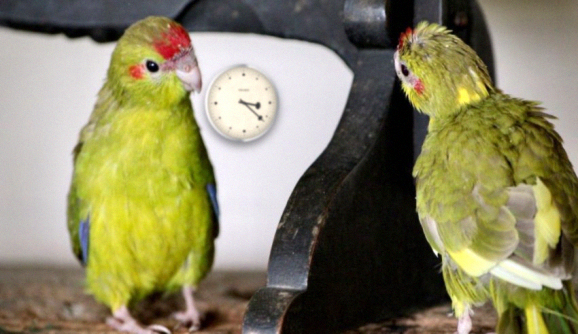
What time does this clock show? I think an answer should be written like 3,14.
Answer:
3,22
